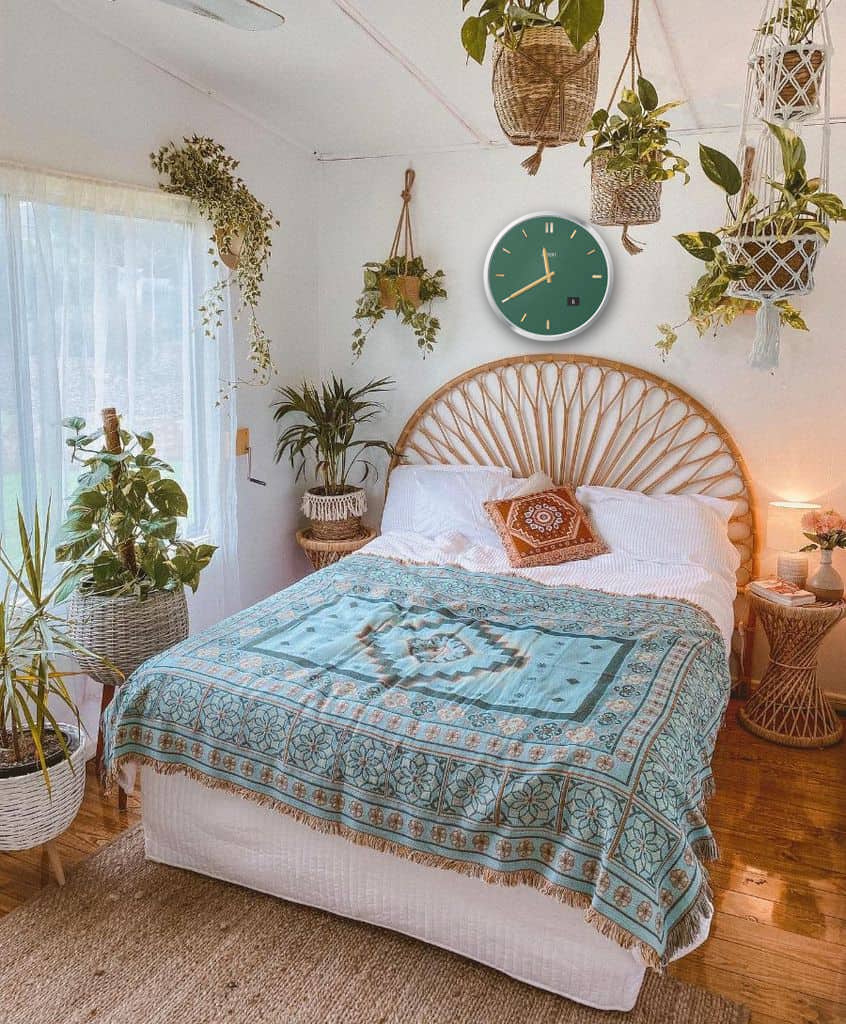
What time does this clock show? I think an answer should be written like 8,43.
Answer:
11,40
